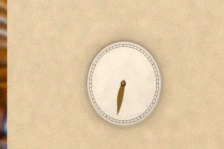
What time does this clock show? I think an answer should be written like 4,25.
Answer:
6,32
